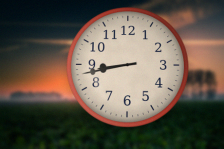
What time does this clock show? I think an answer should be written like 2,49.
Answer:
8,43
